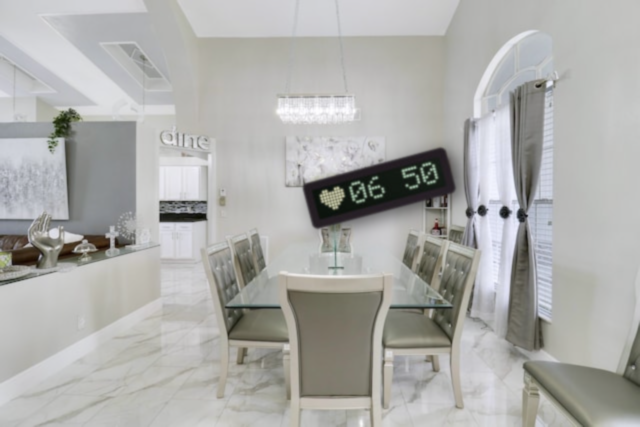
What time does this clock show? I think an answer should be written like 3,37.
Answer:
6,50
